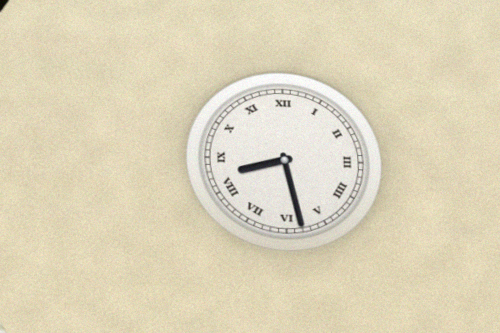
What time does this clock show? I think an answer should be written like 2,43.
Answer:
8,28
